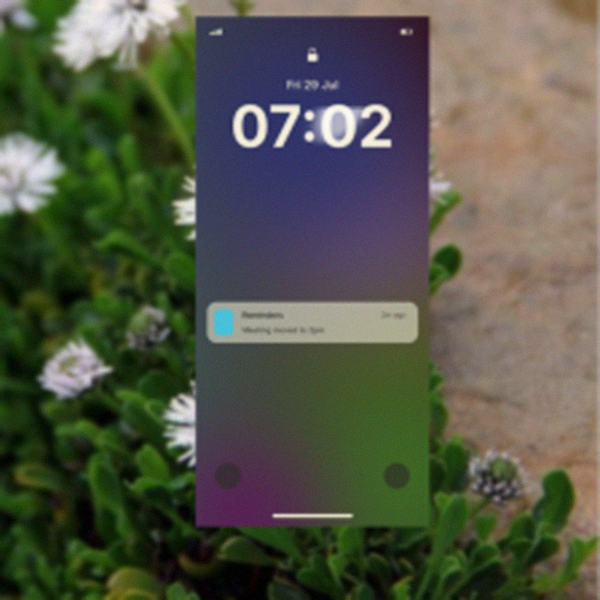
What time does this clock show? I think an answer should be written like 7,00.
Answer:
7,02
